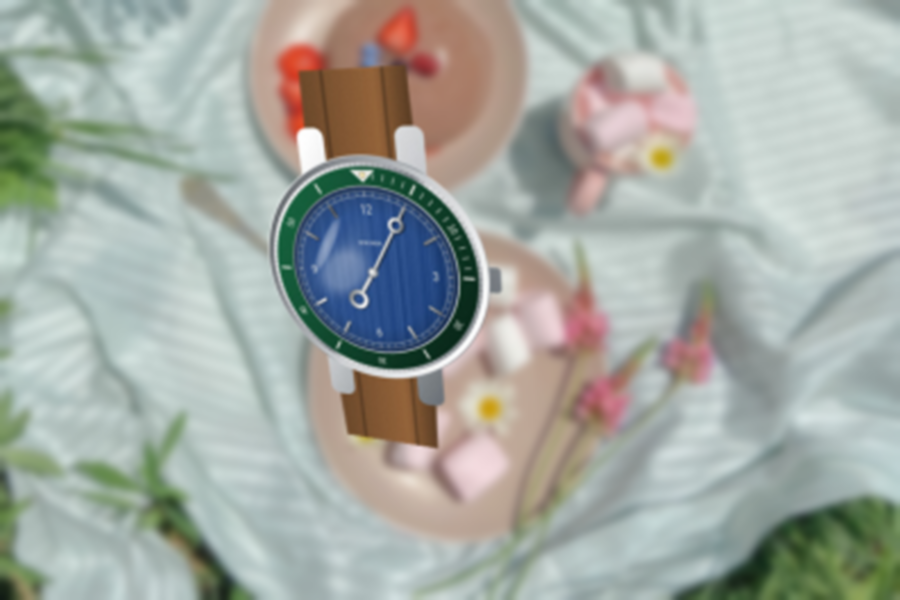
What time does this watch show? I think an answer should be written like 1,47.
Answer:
7,05
